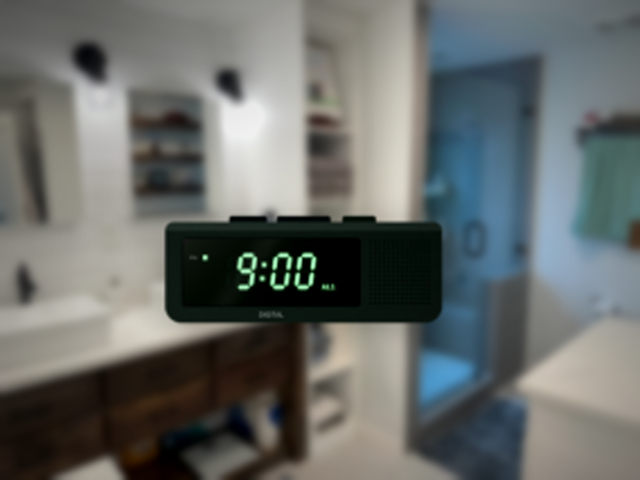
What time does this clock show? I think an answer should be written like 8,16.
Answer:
9,00
